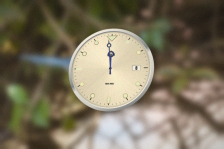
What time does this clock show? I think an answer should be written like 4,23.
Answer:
11,59
